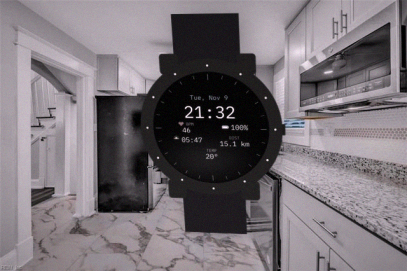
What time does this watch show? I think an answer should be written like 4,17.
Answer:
21,32
